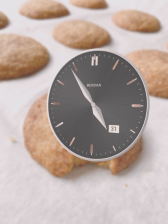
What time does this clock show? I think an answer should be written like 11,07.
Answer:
4,54
